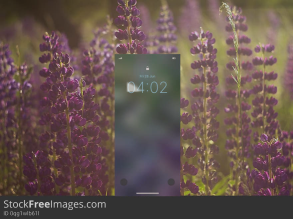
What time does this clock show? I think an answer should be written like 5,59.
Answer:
4,02
